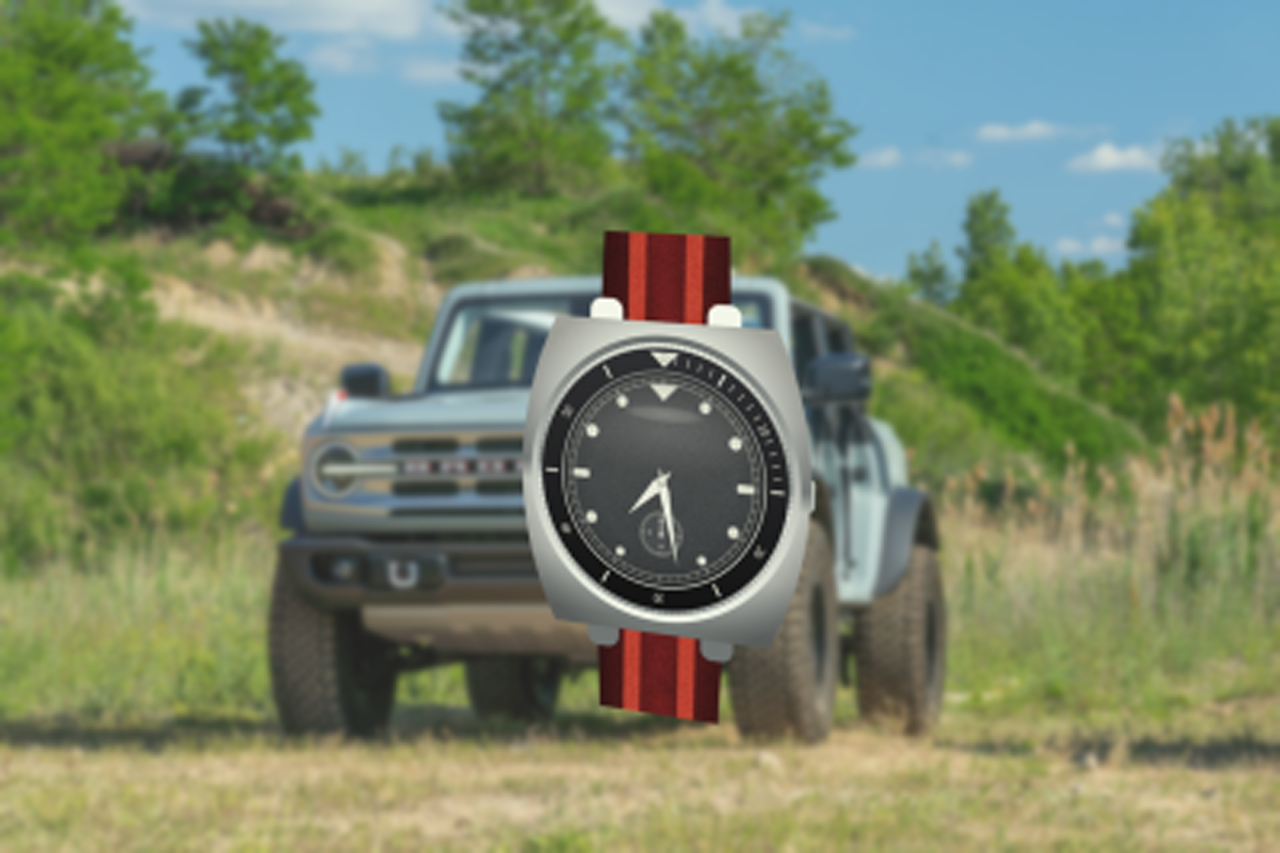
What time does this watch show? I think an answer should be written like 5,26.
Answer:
7,28
